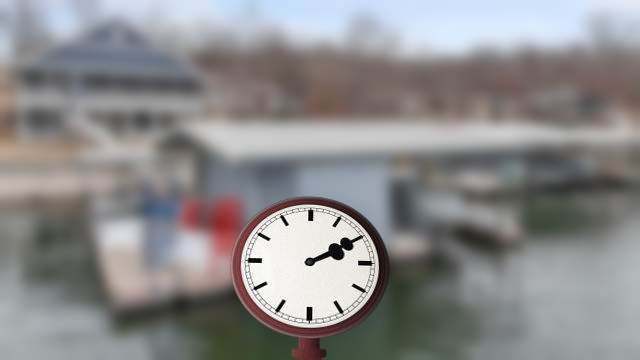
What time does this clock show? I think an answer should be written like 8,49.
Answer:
2,10
